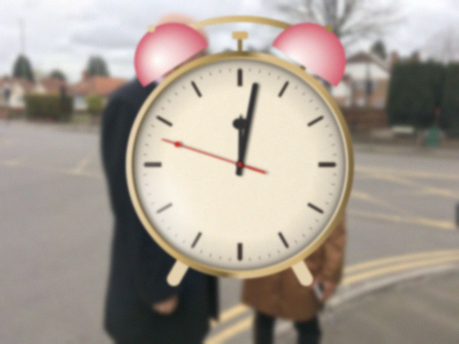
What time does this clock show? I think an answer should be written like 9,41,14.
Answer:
12,01,48
